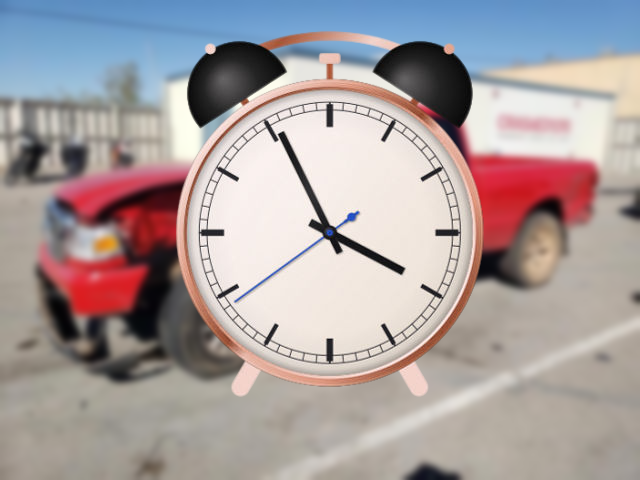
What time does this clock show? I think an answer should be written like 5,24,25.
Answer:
3,55,39
